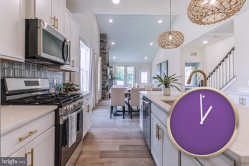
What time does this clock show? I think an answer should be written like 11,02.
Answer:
12,59
